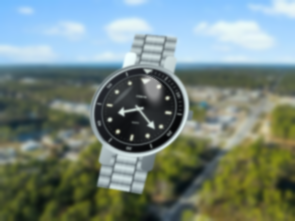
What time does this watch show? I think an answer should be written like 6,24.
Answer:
8,22
